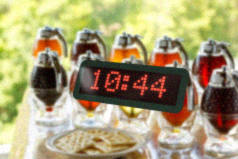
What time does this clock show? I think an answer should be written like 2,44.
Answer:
10,44
